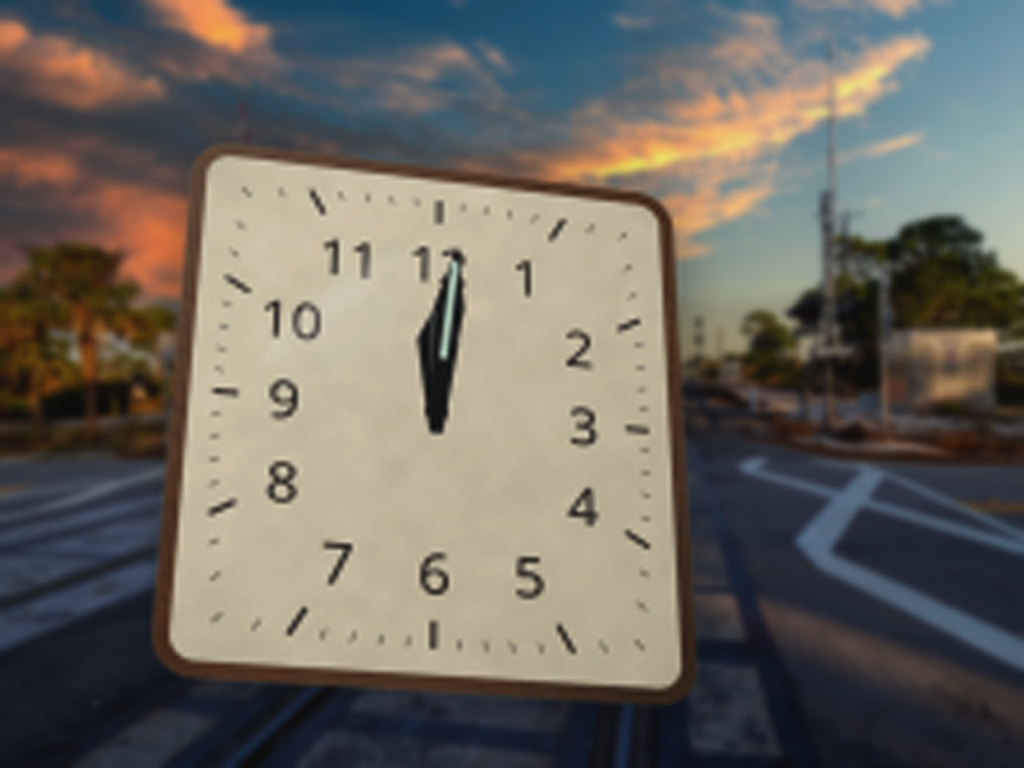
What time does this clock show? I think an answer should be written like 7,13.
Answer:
12,01
